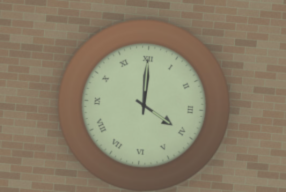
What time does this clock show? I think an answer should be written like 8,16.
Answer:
4,00
